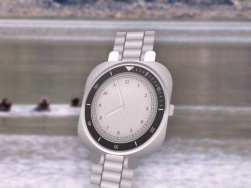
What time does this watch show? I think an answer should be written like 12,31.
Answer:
7,56
